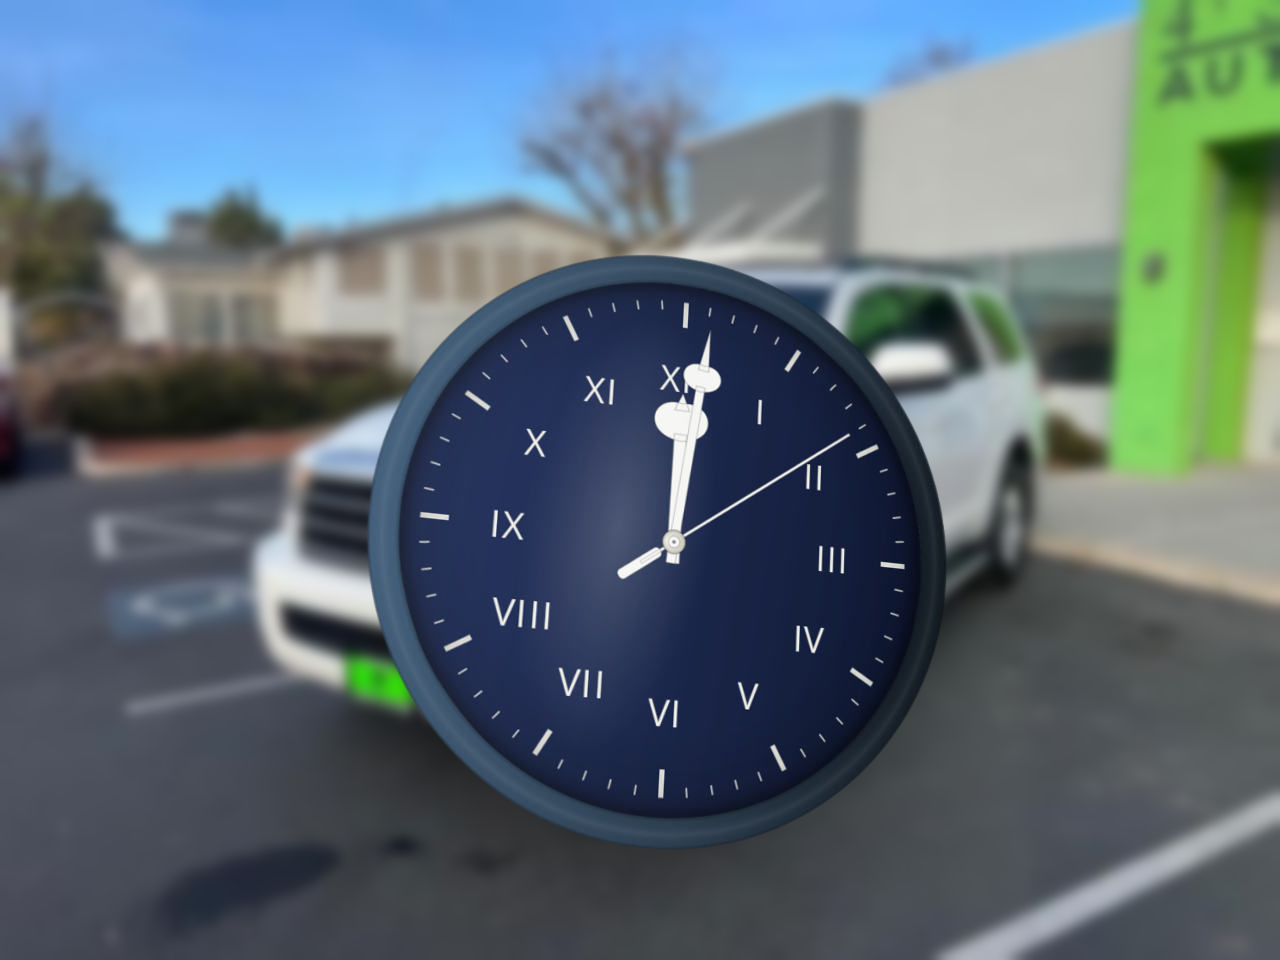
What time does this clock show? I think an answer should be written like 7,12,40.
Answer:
12,01,09
